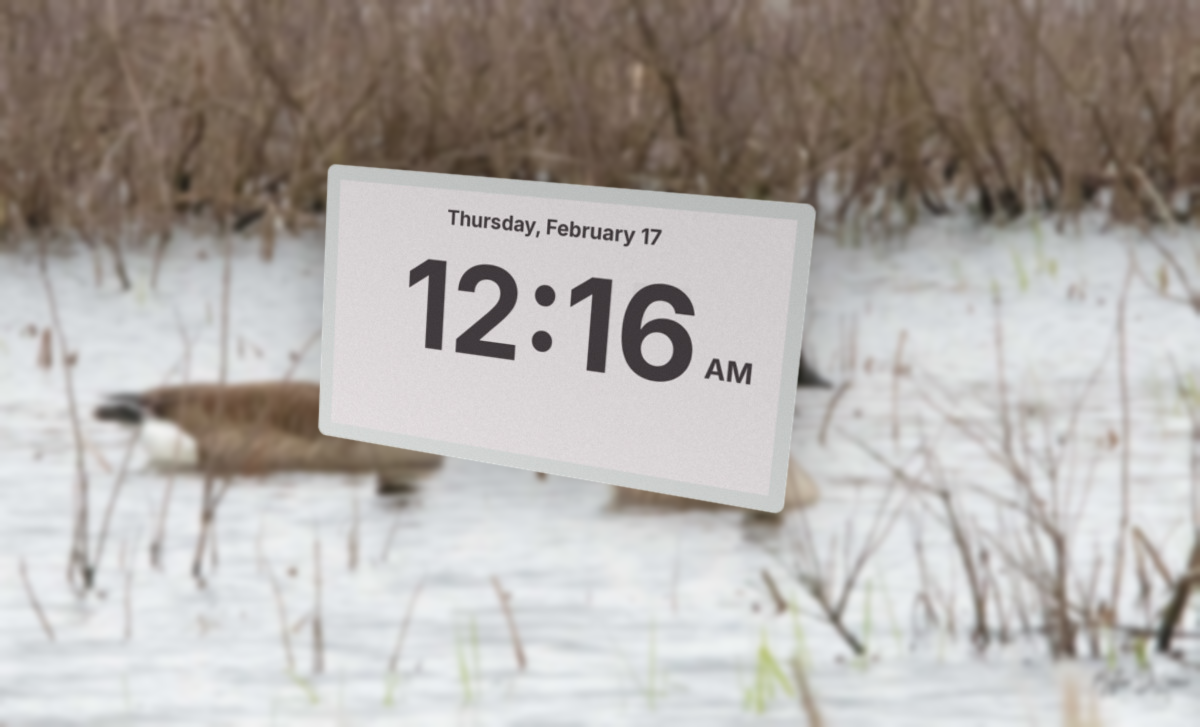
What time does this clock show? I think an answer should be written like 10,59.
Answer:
12,16
